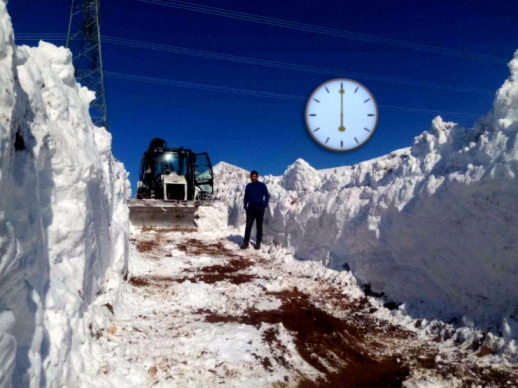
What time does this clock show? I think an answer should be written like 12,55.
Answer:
6,00
